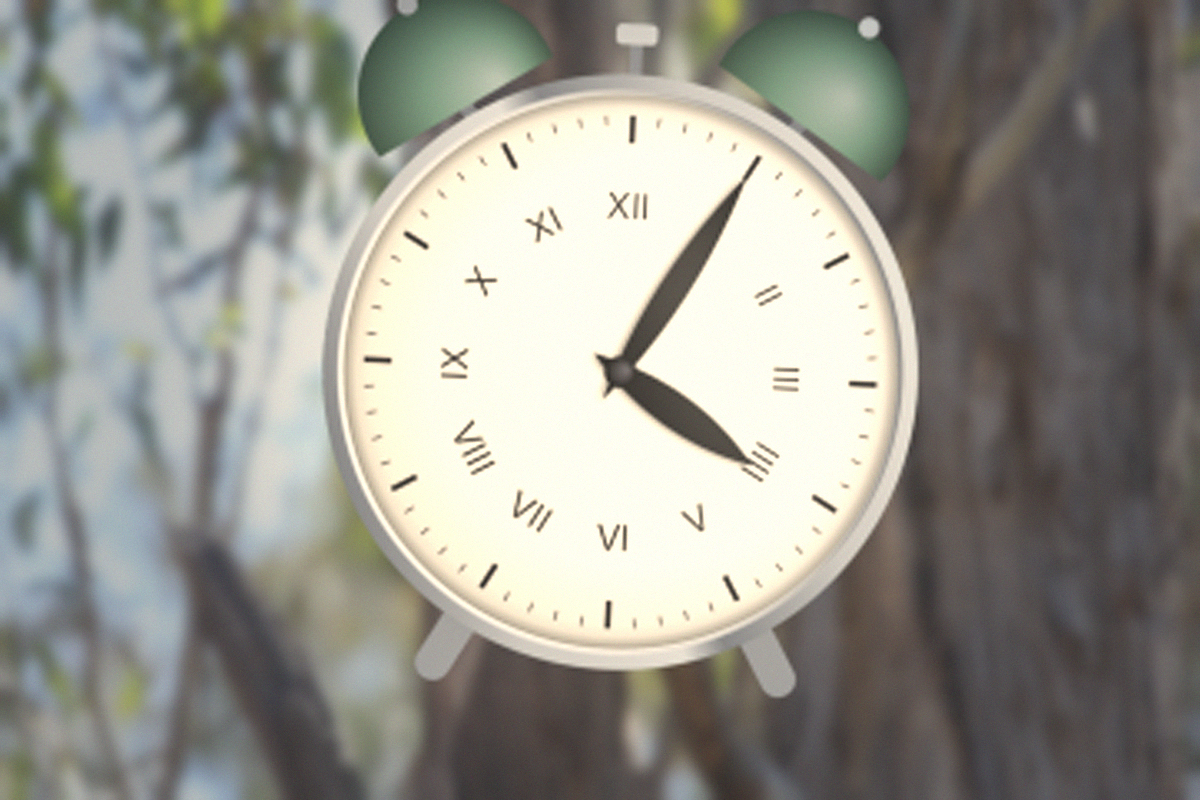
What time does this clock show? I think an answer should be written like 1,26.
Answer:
4,05
